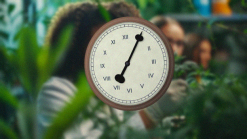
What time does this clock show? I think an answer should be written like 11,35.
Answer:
7,05
